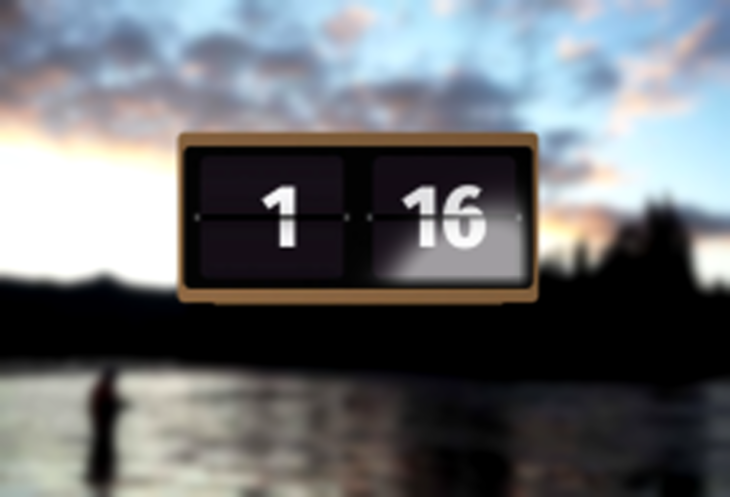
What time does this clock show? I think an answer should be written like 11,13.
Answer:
1,16
